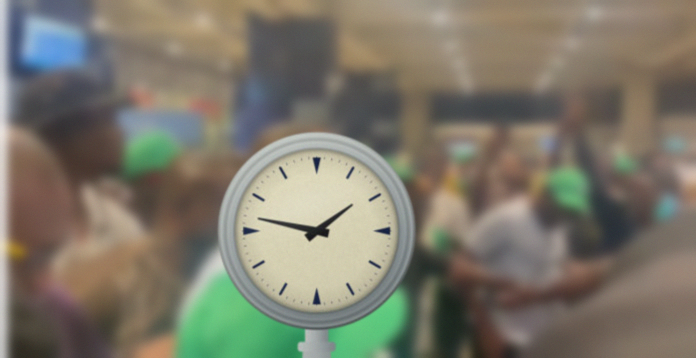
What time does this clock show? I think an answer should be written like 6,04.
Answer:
1,47
